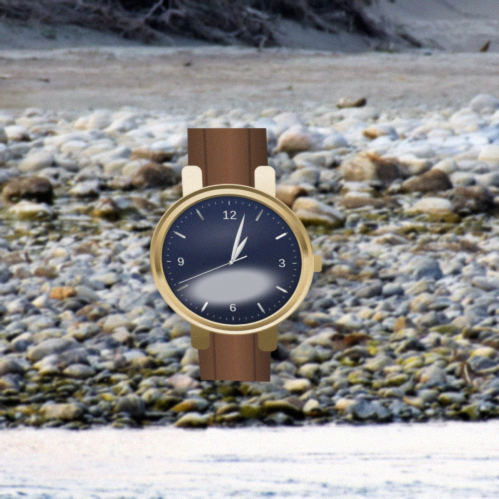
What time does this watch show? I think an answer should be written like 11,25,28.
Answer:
1,02,41
